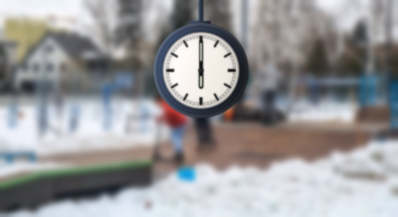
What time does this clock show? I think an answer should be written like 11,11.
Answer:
6,00
